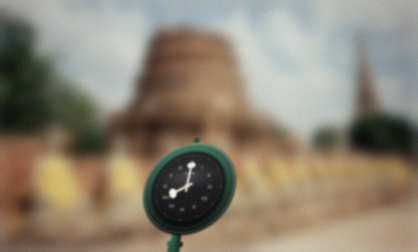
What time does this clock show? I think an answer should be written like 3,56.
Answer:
8,00
